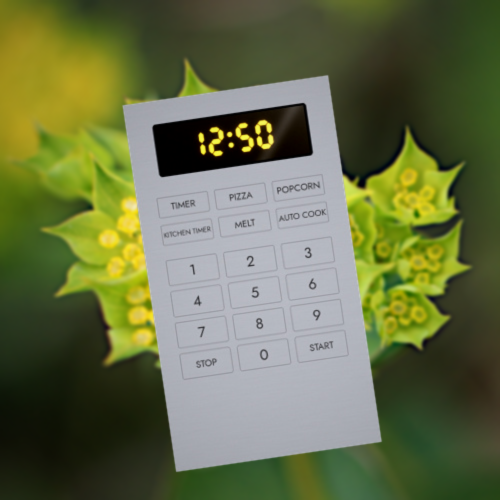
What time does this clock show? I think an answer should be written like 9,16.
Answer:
12,50
